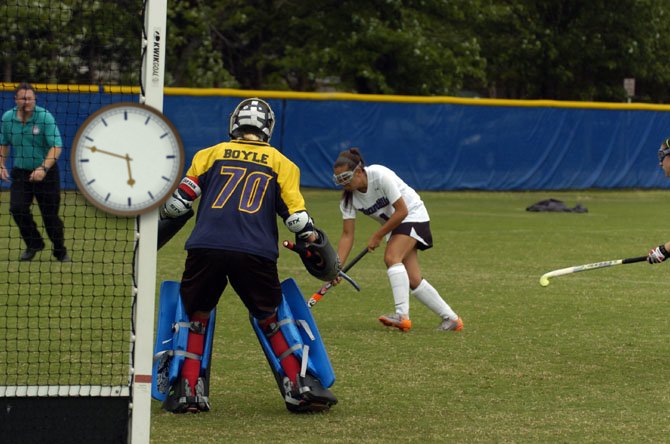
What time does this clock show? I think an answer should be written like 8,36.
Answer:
5,48
